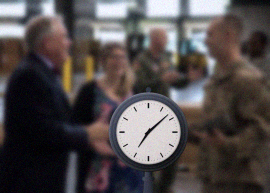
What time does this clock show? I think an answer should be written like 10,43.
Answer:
7,08
